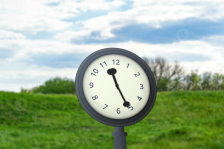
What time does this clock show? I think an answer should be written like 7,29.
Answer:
11,26
